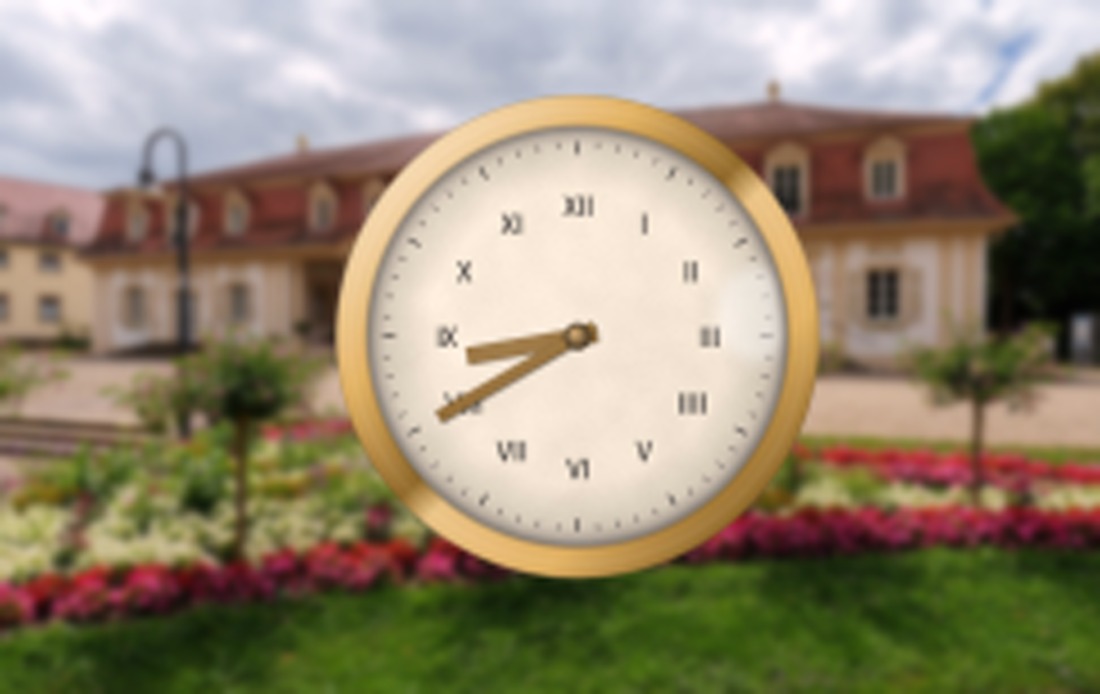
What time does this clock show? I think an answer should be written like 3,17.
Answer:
8,40
